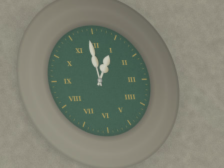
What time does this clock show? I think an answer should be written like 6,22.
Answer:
12,59
